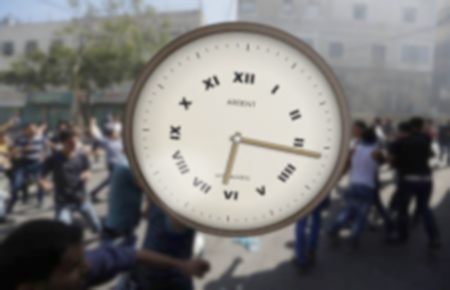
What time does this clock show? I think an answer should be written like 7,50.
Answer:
6,16
